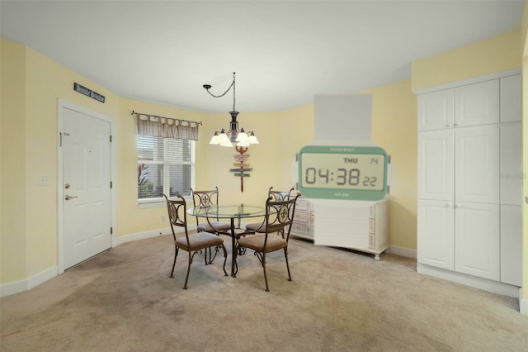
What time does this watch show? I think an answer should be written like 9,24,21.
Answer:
4,38,22
